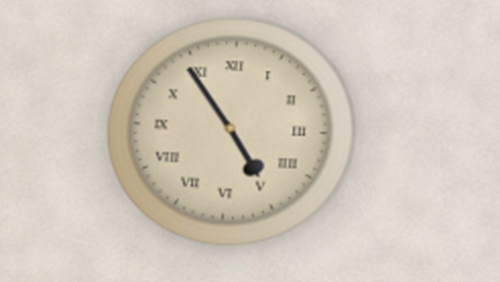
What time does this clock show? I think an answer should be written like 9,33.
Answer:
4,54
